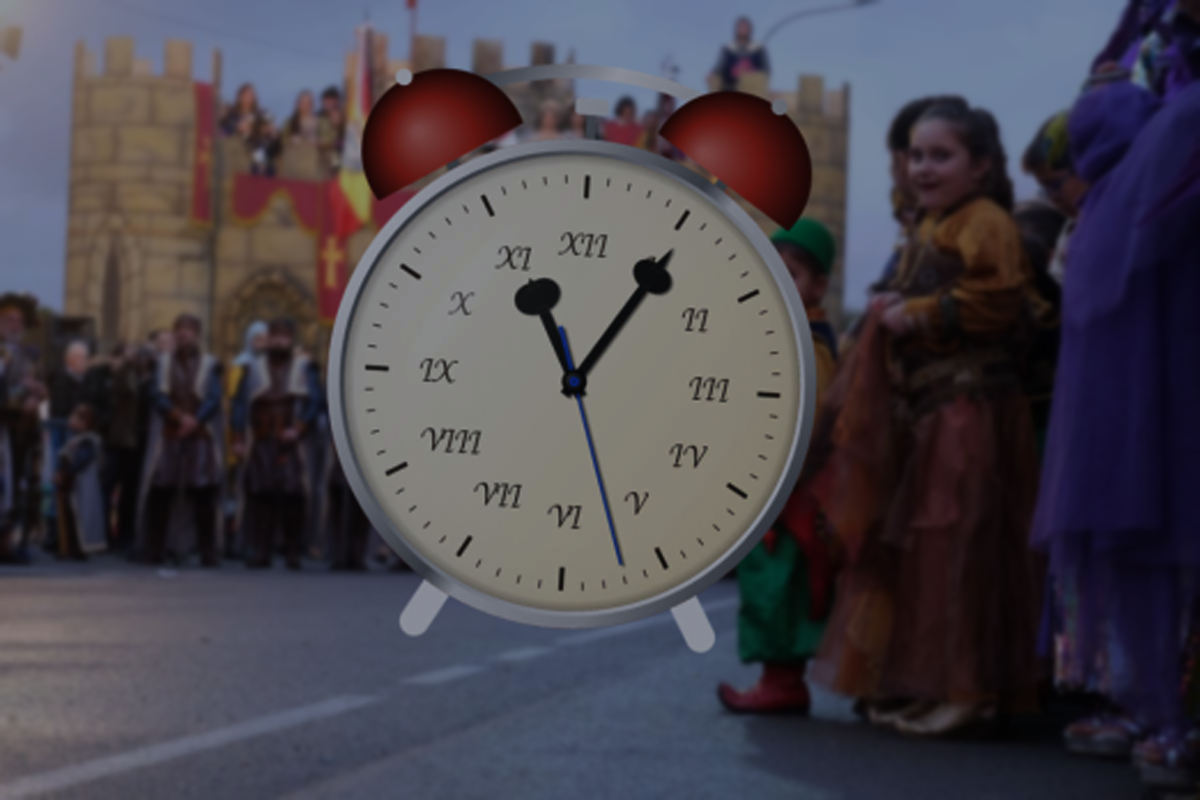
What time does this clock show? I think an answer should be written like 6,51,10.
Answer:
11,05,27
